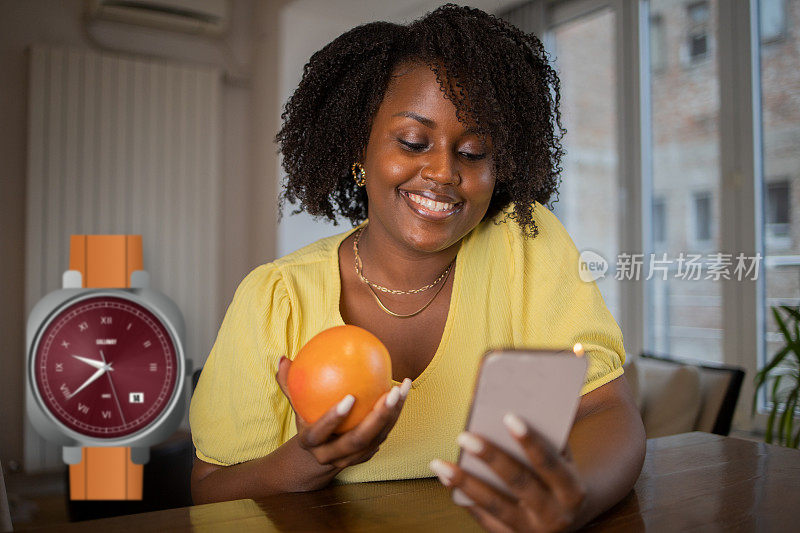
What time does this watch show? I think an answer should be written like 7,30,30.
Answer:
9,38,27
